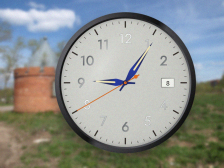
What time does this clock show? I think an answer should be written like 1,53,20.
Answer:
9,05,40
